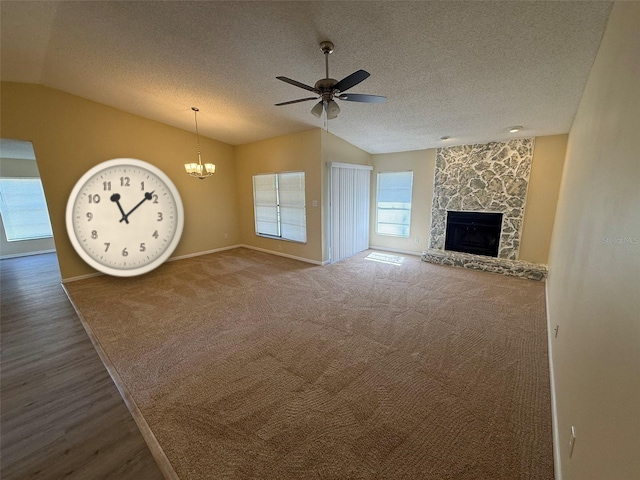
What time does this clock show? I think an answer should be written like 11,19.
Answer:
11,08
